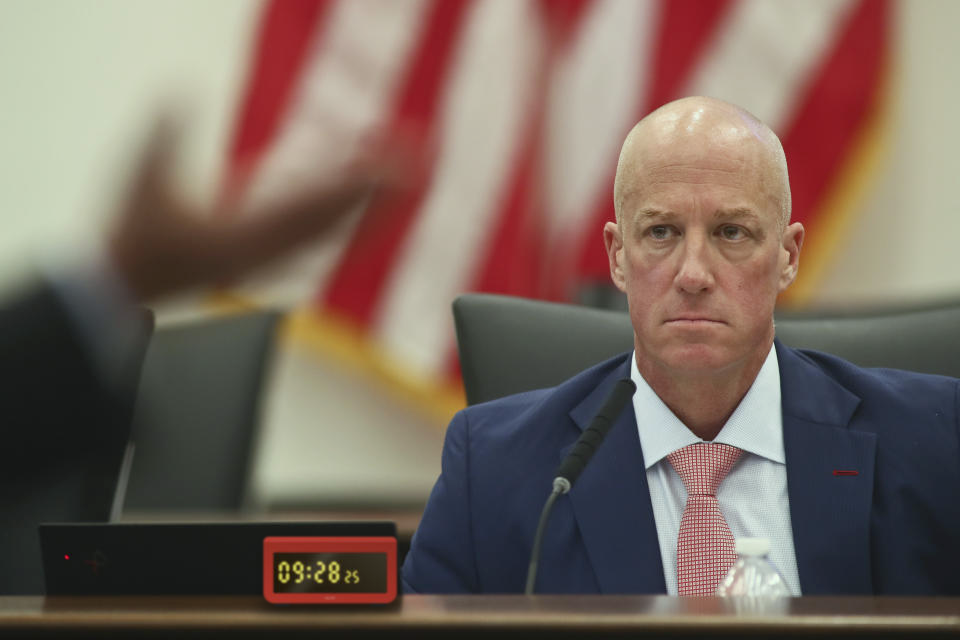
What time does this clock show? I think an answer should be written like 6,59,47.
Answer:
9,28,25
